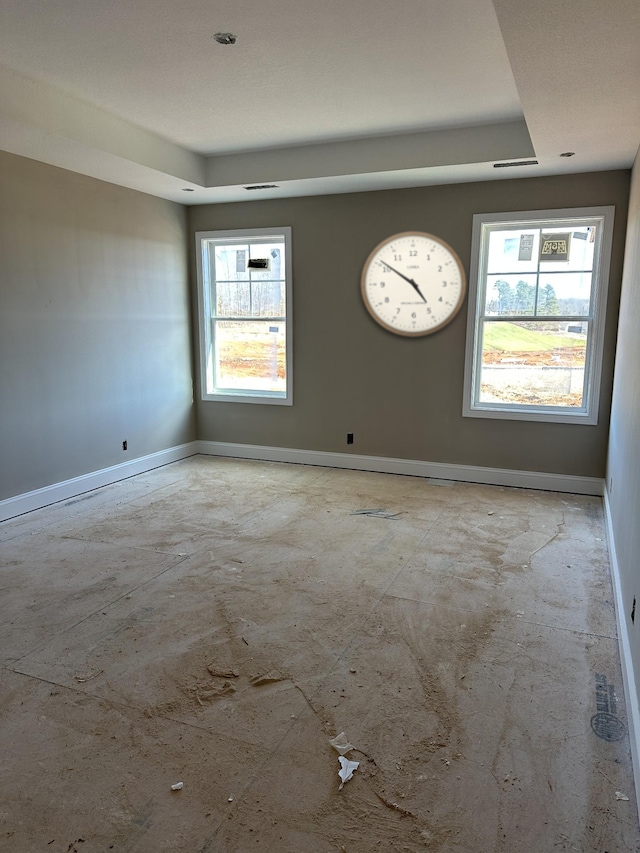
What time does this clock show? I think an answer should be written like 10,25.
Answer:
4,51
